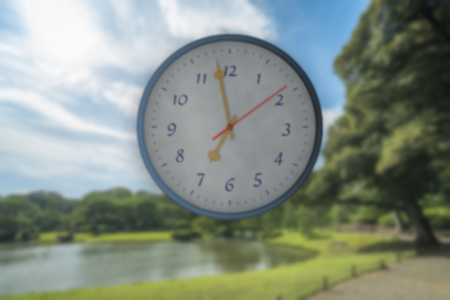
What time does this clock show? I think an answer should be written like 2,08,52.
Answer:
6,58,09
